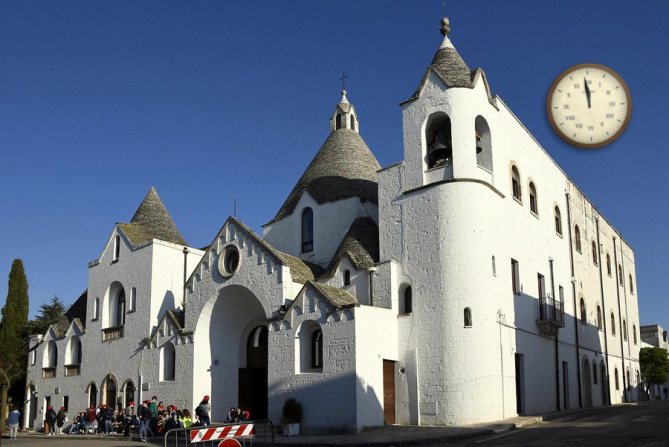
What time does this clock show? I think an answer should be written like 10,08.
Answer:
11,59
